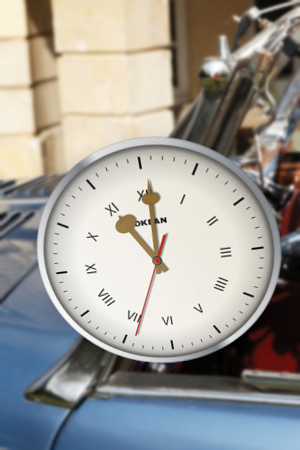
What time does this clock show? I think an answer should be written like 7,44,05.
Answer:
11,00,34
